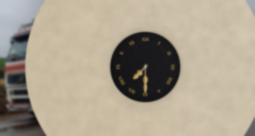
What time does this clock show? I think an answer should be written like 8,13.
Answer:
7,30
